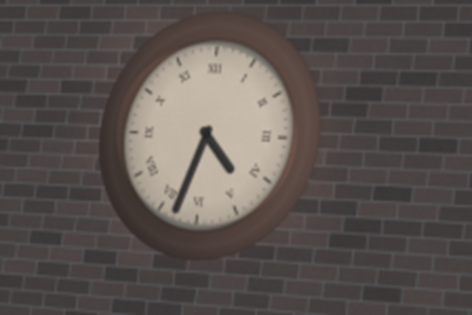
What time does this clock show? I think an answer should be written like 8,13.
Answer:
4,33
